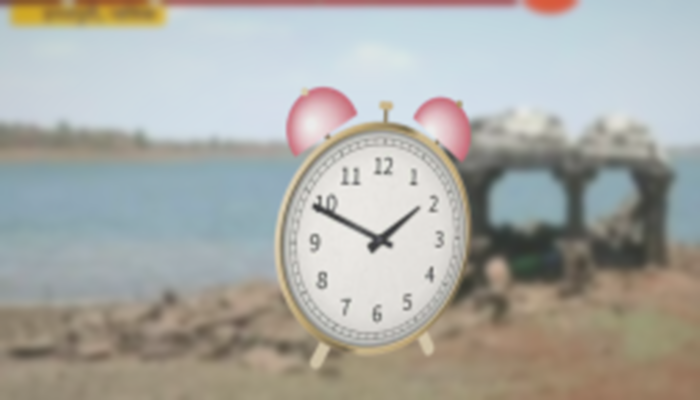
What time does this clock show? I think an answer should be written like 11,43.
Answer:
1,49
